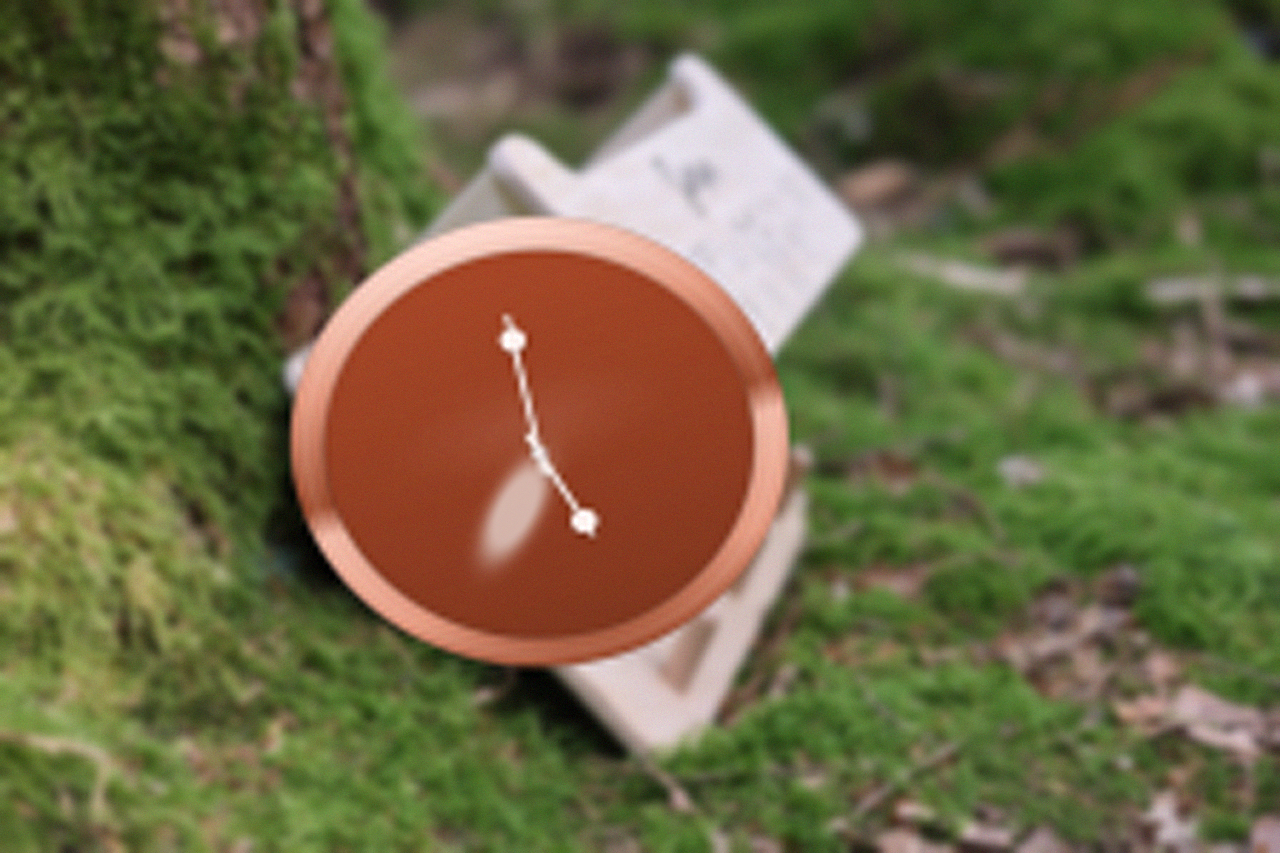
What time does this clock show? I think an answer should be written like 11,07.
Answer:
4,58
